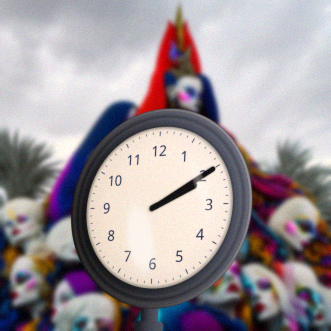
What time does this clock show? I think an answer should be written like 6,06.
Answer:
2,10
